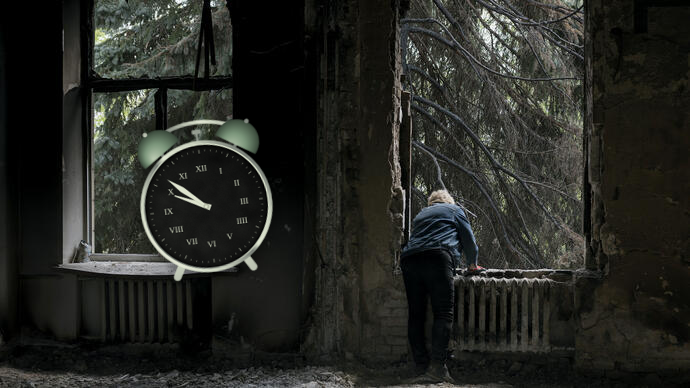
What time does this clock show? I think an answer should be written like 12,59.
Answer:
9,52
